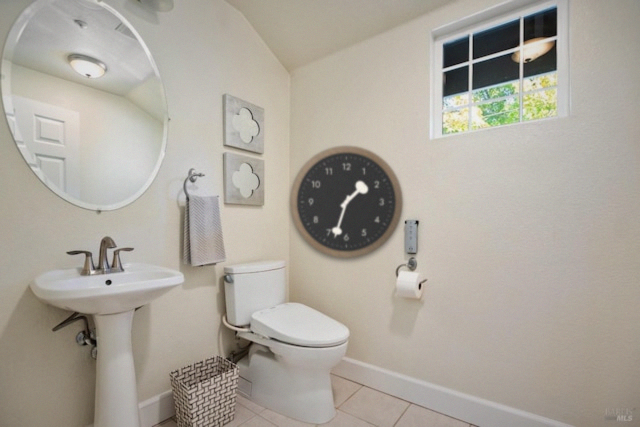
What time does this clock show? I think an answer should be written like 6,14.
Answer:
1,33
